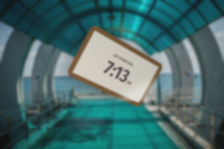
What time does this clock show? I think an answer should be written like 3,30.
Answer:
7,13
